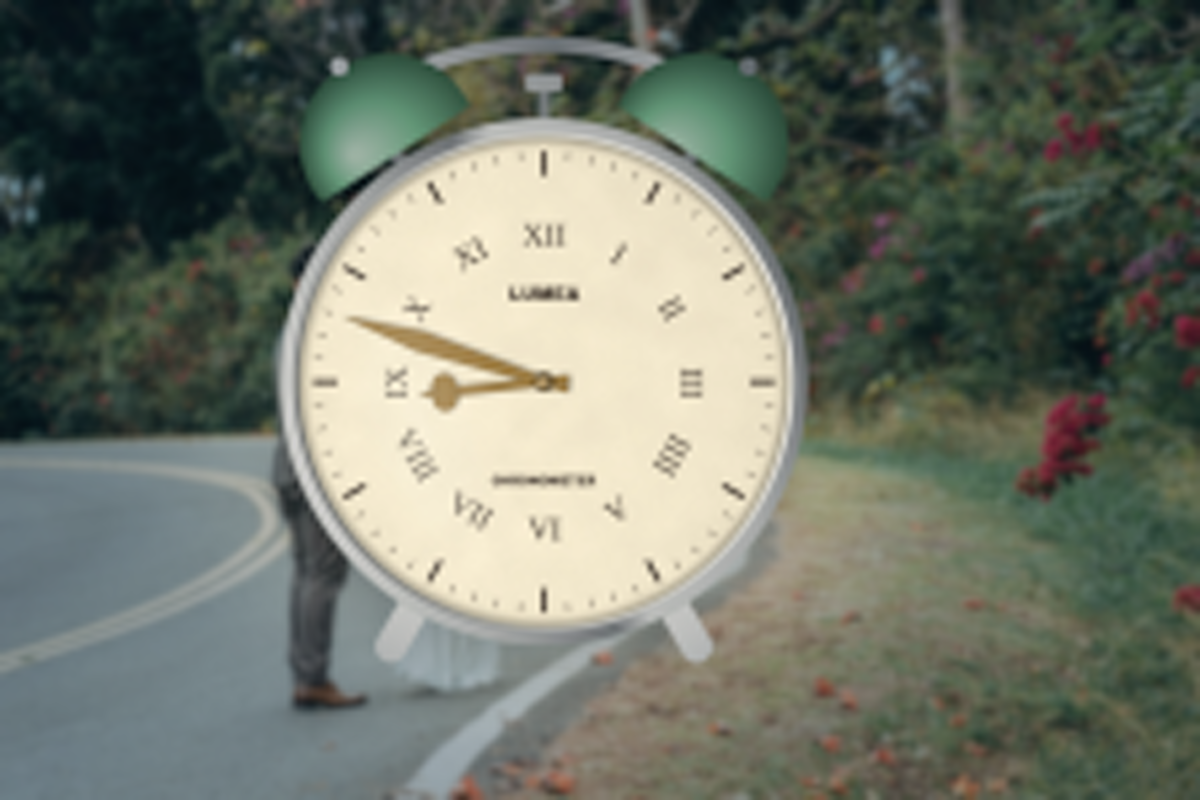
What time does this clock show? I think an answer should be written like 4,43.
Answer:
8,48
